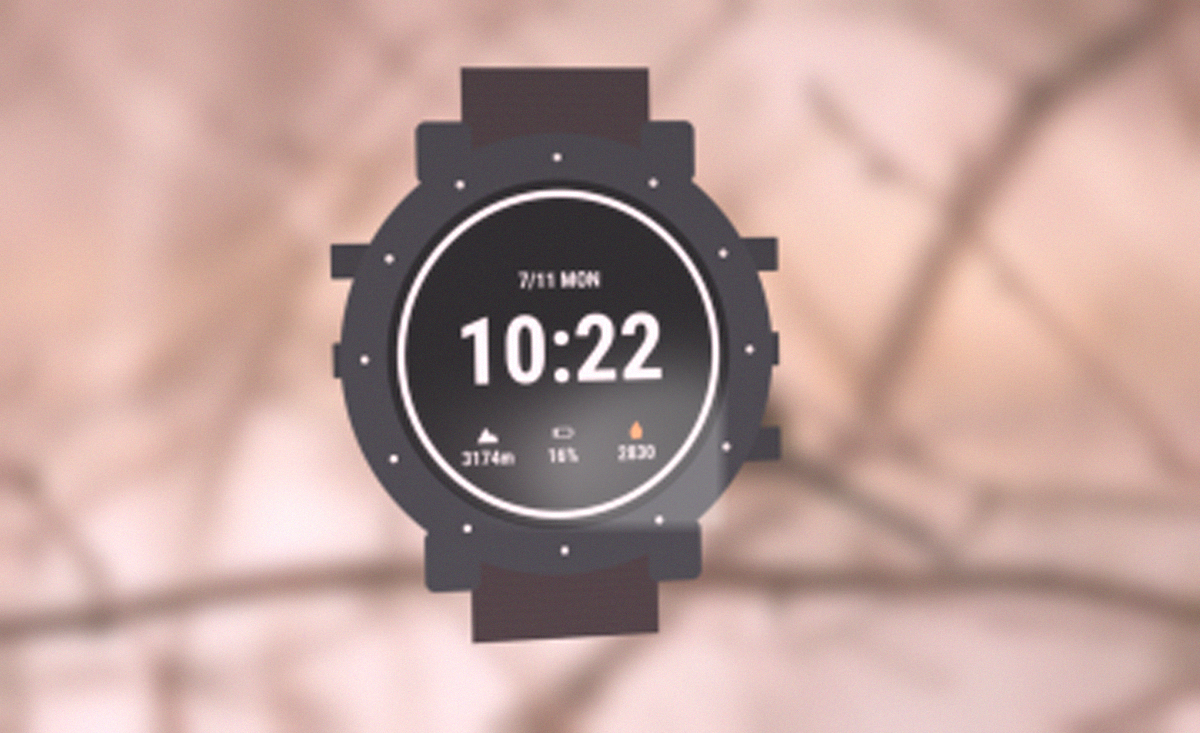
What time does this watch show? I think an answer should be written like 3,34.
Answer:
10,22
